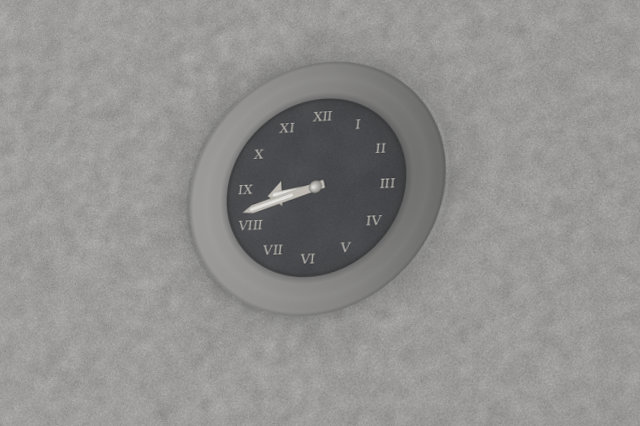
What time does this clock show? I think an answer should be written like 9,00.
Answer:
8,42
